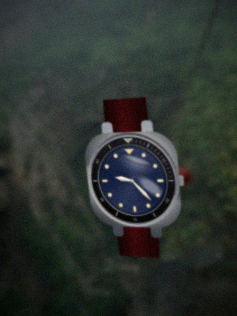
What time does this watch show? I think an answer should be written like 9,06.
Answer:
9,23
